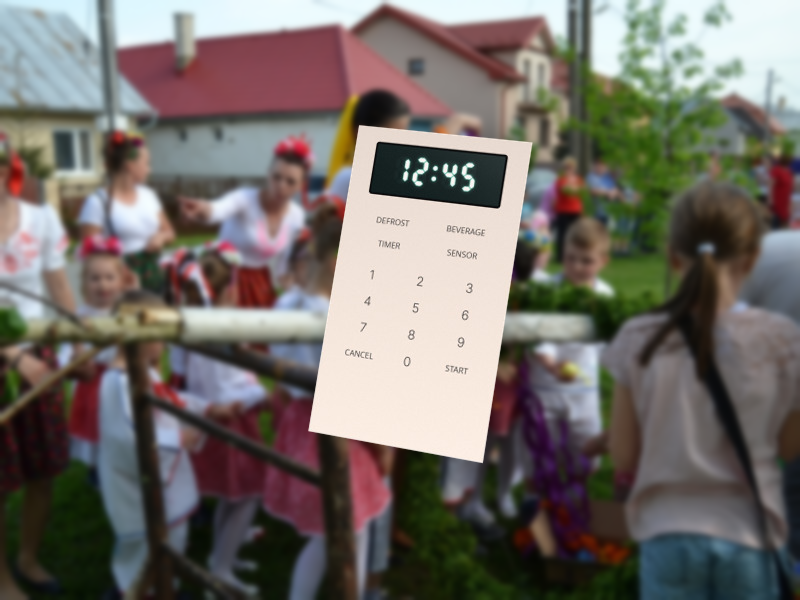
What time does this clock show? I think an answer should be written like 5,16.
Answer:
12,45
